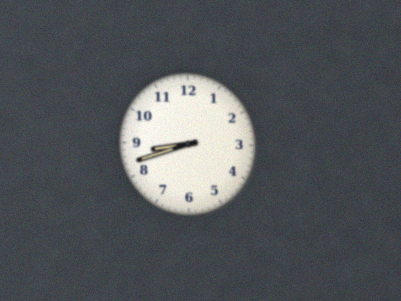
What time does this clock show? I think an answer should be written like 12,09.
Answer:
8,42
